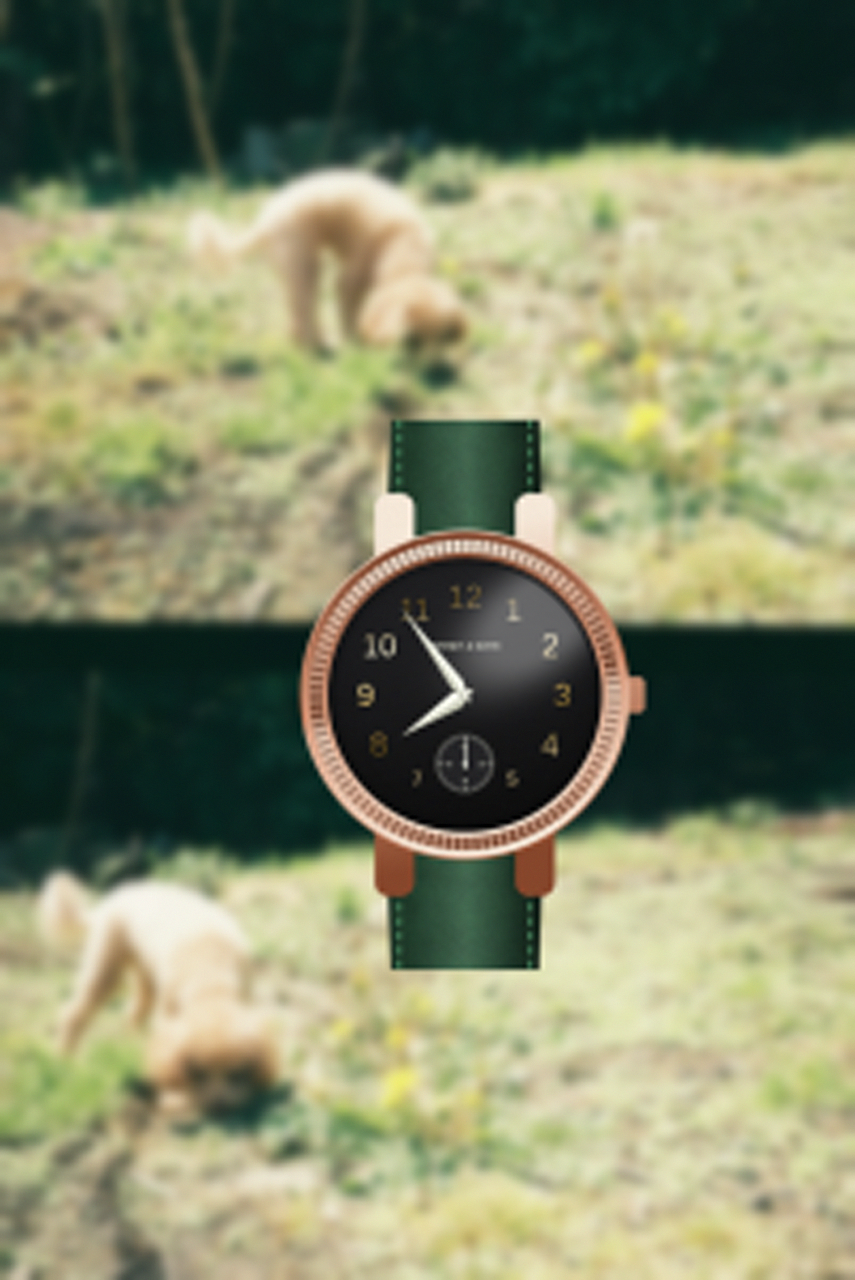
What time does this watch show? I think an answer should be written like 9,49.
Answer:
7,54
